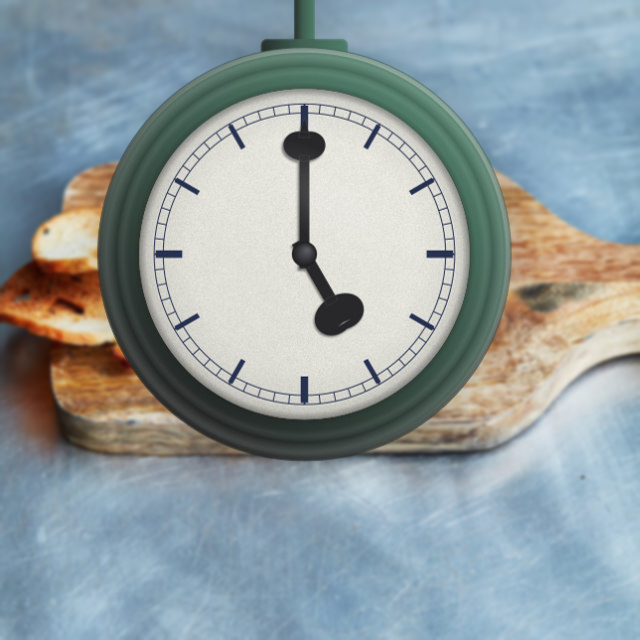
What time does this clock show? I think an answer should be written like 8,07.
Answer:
5,00
